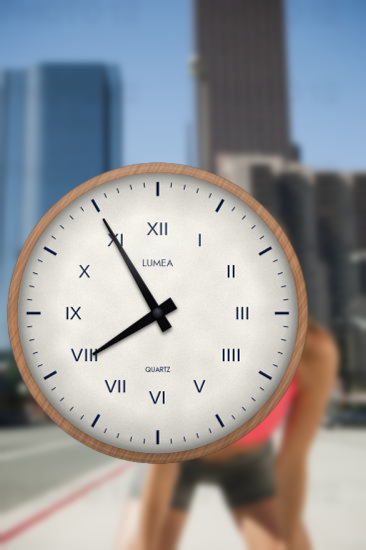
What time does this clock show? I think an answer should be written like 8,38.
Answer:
7,55
